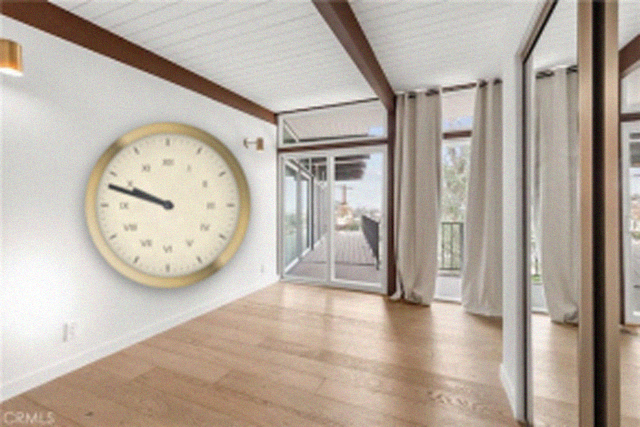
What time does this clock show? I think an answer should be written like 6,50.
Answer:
9,48
